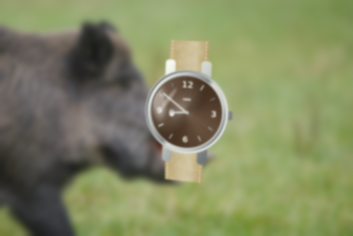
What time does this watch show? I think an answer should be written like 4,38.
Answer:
8,51
